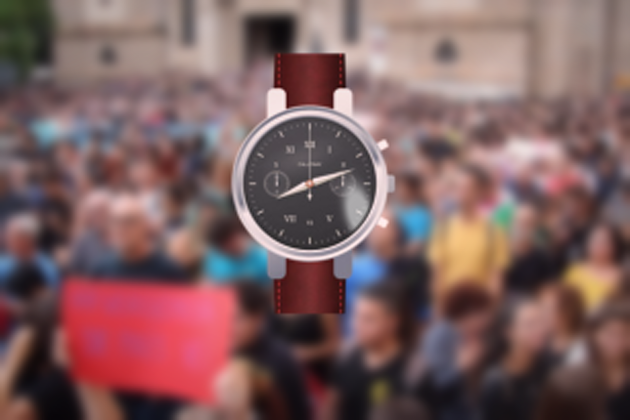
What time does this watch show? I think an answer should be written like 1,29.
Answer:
8,12
